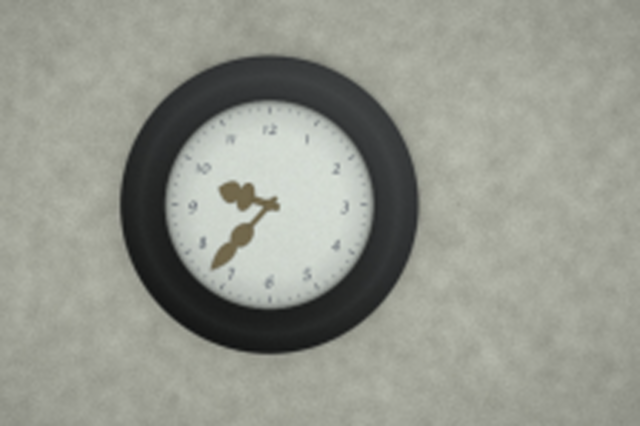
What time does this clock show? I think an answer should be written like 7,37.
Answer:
9,37
